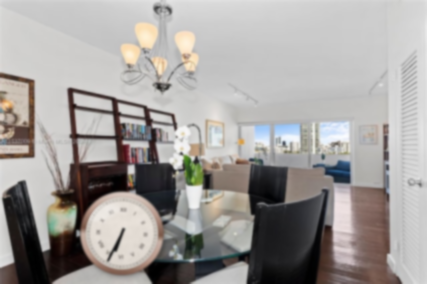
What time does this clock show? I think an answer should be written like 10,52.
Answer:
6,34
